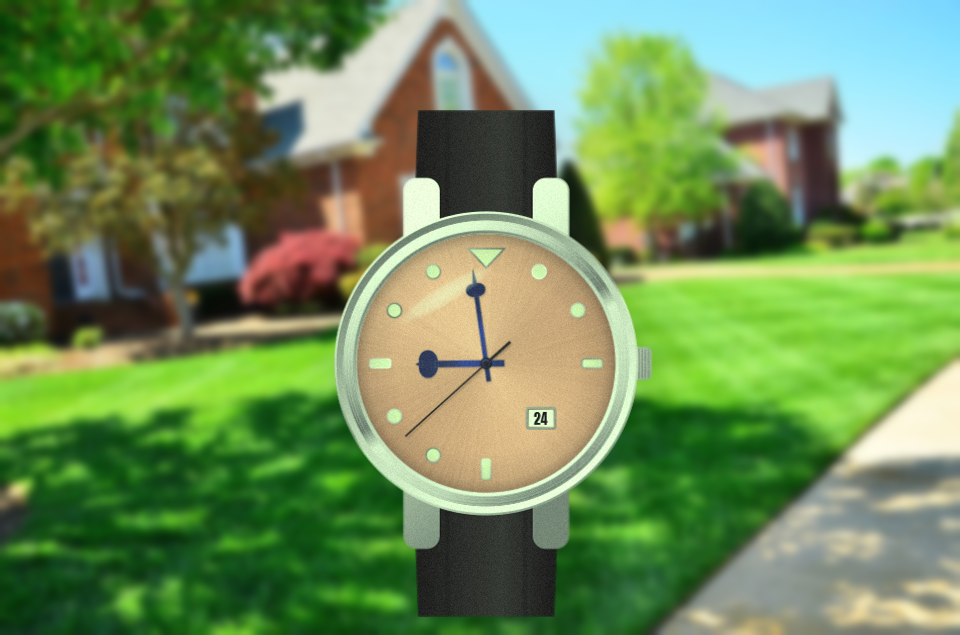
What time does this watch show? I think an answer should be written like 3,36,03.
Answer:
8,58,38
